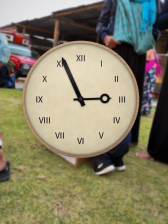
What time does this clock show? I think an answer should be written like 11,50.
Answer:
2,56
